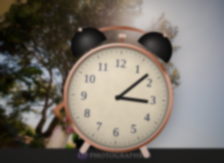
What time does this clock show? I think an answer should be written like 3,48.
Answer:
3,08
